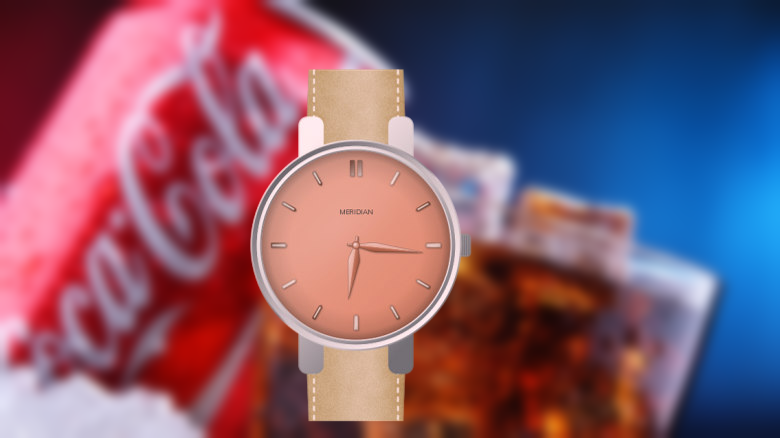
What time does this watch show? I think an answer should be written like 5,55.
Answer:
6,16
